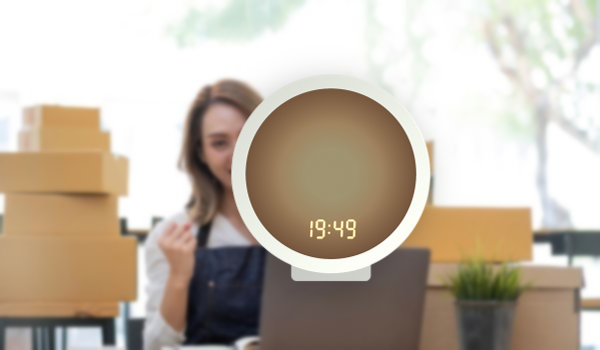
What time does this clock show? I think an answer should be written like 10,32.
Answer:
19,49
